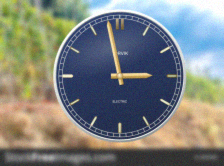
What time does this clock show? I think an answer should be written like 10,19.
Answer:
2,58
